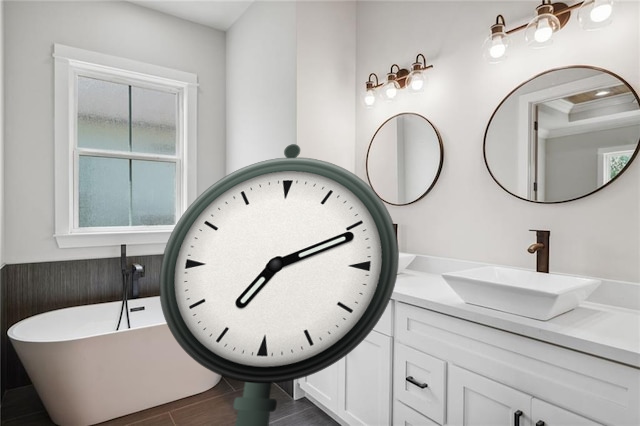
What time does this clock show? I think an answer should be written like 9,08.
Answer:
7,11
